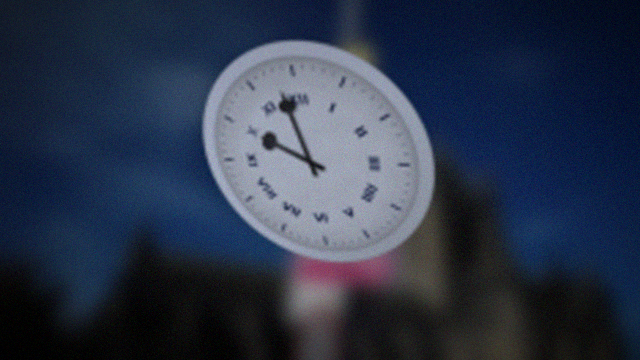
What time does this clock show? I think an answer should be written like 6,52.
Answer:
9,58
